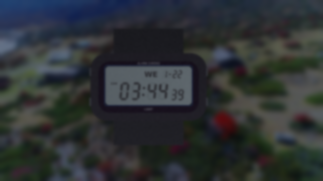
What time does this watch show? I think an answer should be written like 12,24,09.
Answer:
3,44,39
